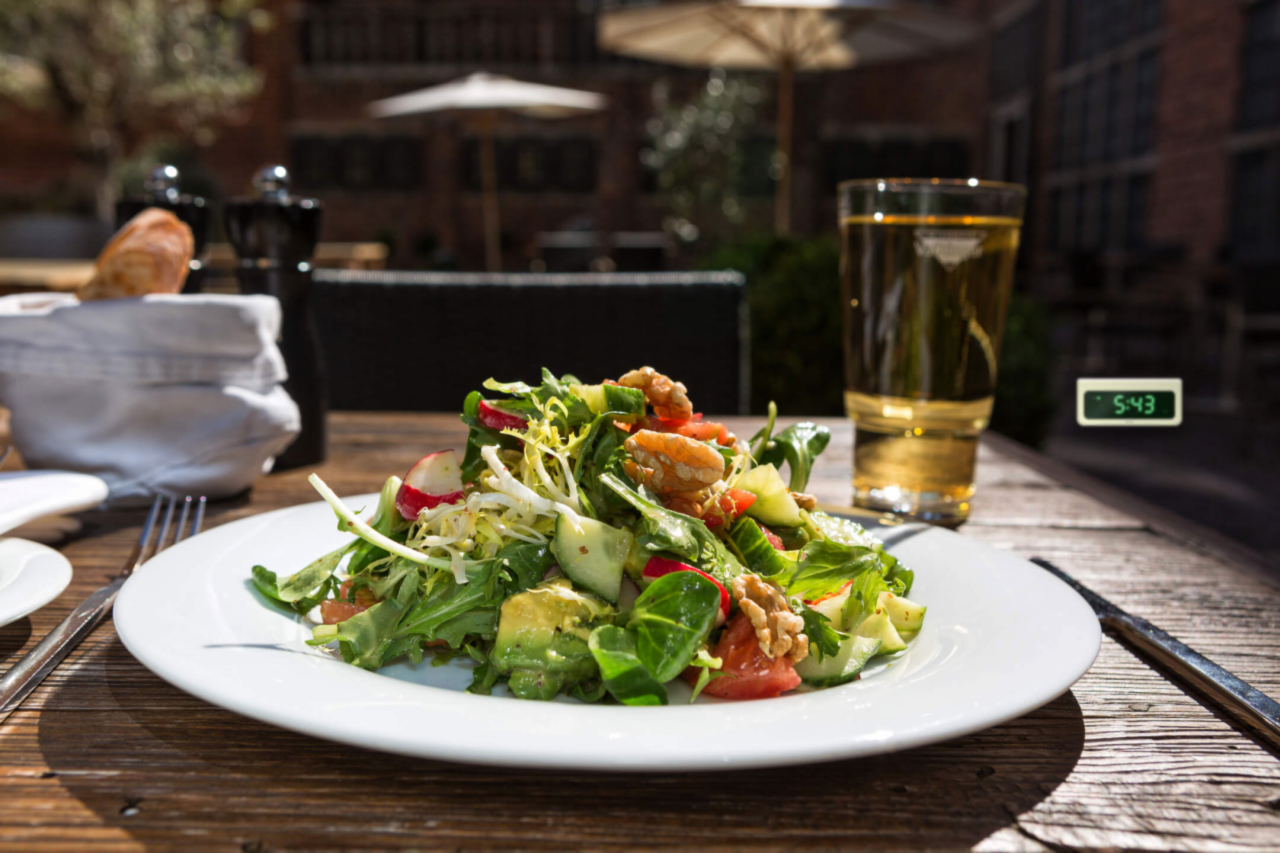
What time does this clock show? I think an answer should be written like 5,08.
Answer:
5,43
